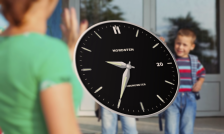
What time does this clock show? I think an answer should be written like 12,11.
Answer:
9,35
